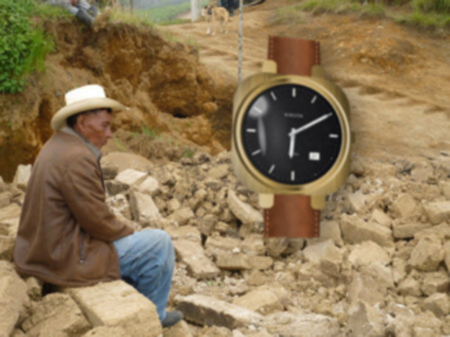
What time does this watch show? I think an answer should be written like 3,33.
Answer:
6,10
